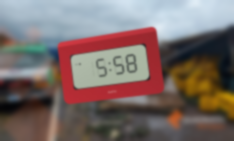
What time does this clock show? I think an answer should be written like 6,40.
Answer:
5,58
